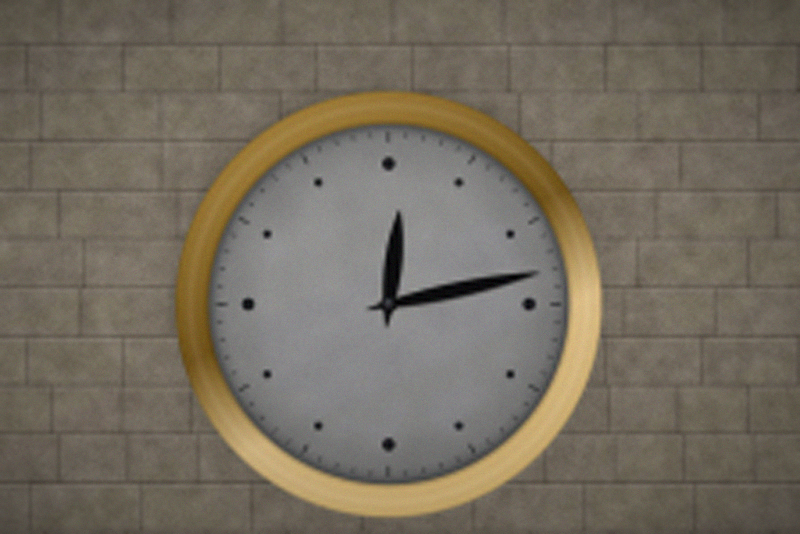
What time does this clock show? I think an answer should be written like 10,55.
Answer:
12,13
